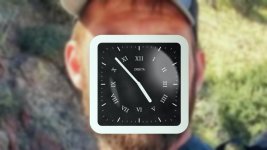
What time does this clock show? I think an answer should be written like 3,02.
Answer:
4,53
